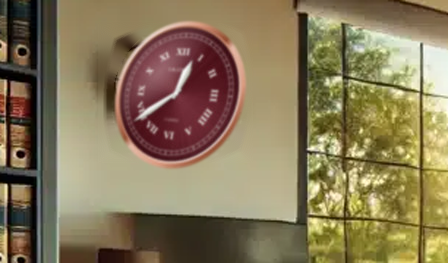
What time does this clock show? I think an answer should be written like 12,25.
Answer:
12,39
